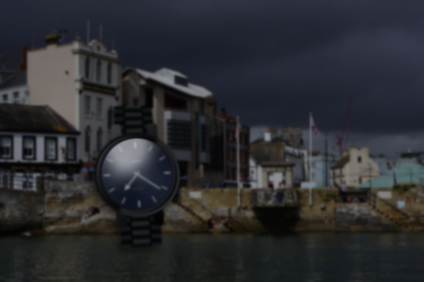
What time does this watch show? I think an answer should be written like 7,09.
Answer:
7,21
